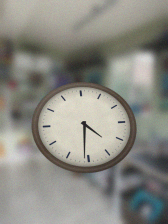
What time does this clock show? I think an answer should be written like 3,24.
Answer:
4,31
